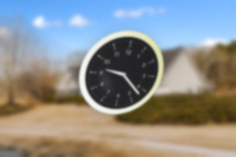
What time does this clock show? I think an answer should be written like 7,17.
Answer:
9,22
